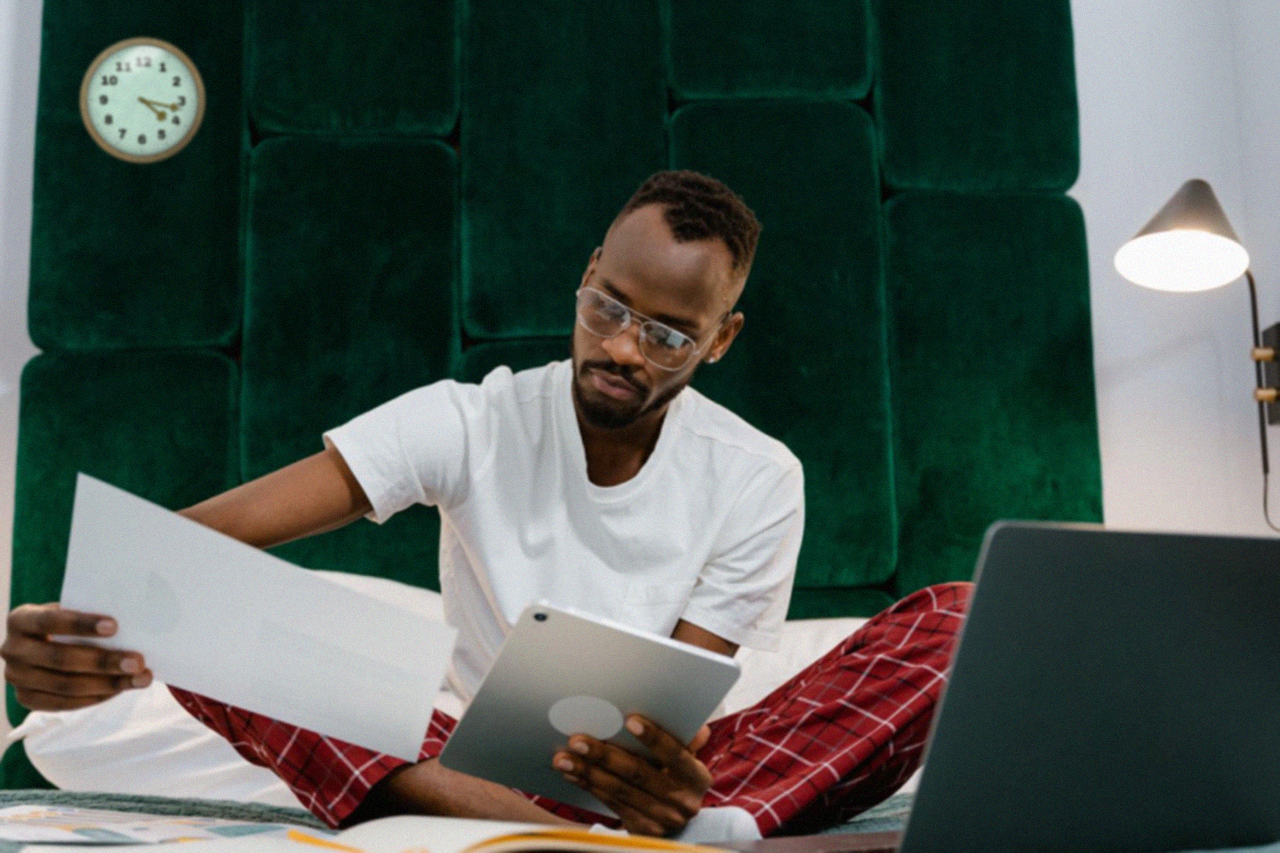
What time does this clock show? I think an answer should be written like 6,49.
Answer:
4,17
